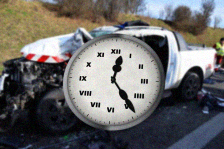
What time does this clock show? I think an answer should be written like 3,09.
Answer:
12,24
